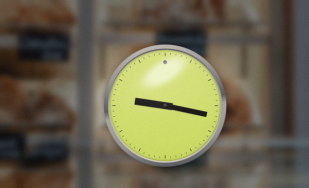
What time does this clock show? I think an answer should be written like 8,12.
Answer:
9,17
